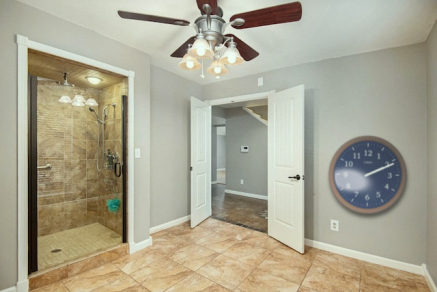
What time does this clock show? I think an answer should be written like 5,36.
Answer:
2,11
